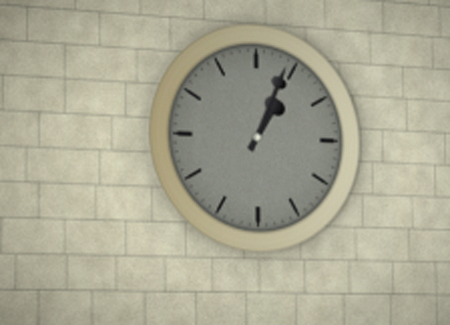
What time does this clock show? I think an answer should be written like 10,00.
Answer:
1,04
